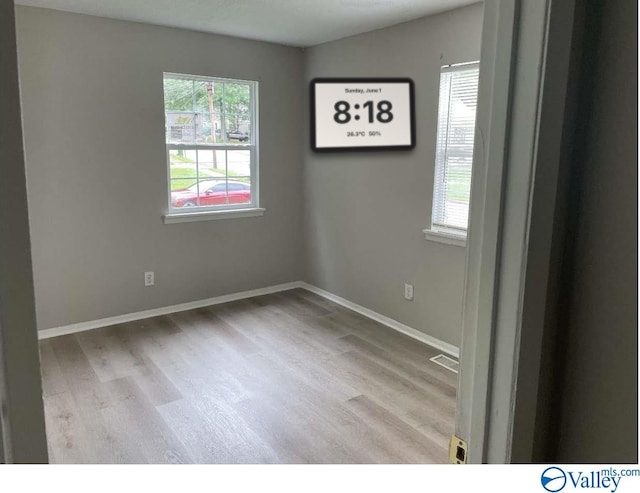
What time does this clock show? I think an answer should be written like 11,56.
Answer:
8,18
